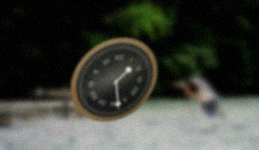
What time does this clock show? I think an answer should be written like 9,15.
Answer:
1,28
